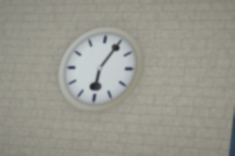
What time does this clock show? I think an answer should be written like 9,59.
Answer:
6,05
